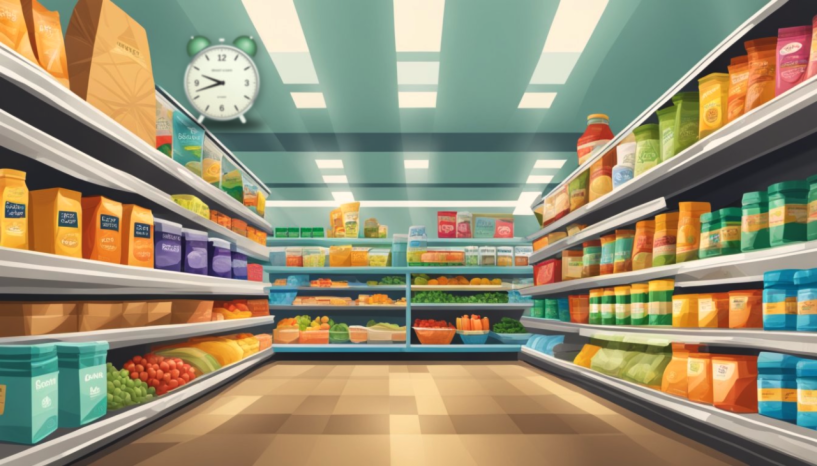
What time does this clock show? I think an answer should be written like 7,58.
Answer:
9,42
